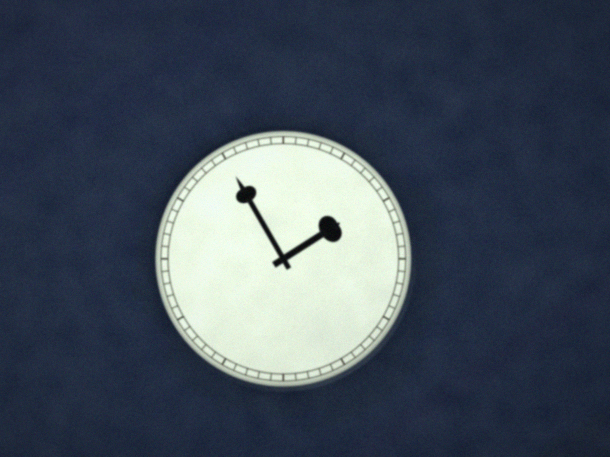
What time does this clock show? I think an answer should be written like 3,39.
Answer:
1,55
